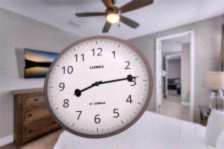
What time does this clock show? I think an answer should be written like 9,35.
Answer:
8,14
